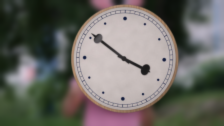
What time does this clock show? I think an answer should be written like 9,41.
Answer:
3,51
